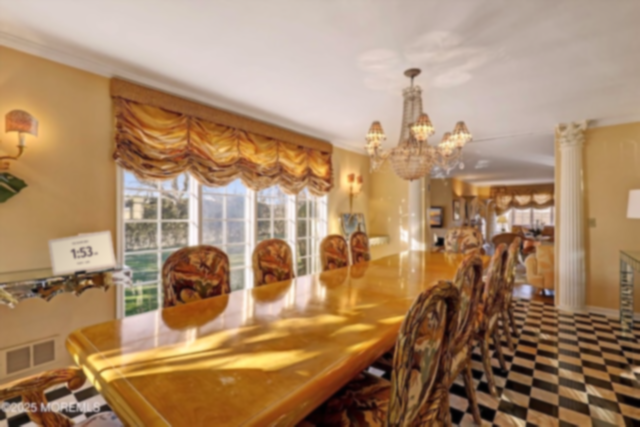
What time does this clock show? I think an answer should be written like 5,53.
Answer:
1,53
